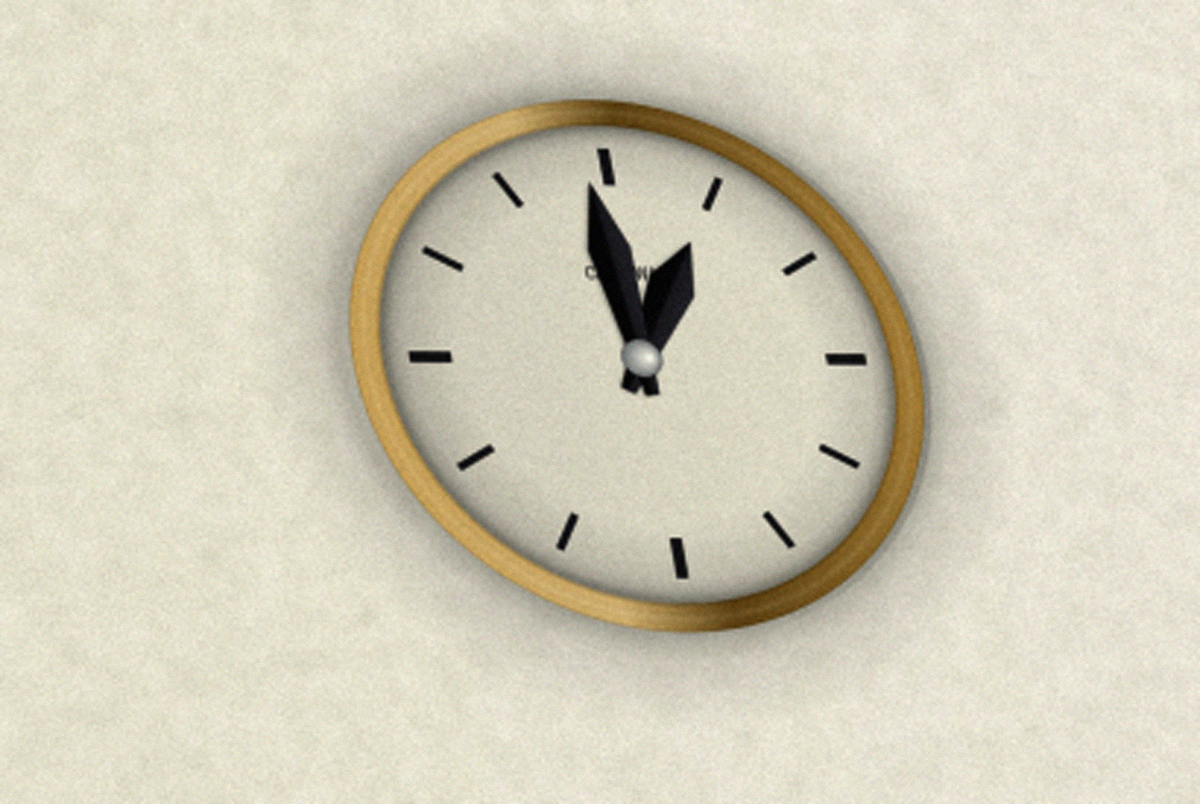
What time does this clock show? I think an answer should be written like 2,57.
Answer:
12,59
